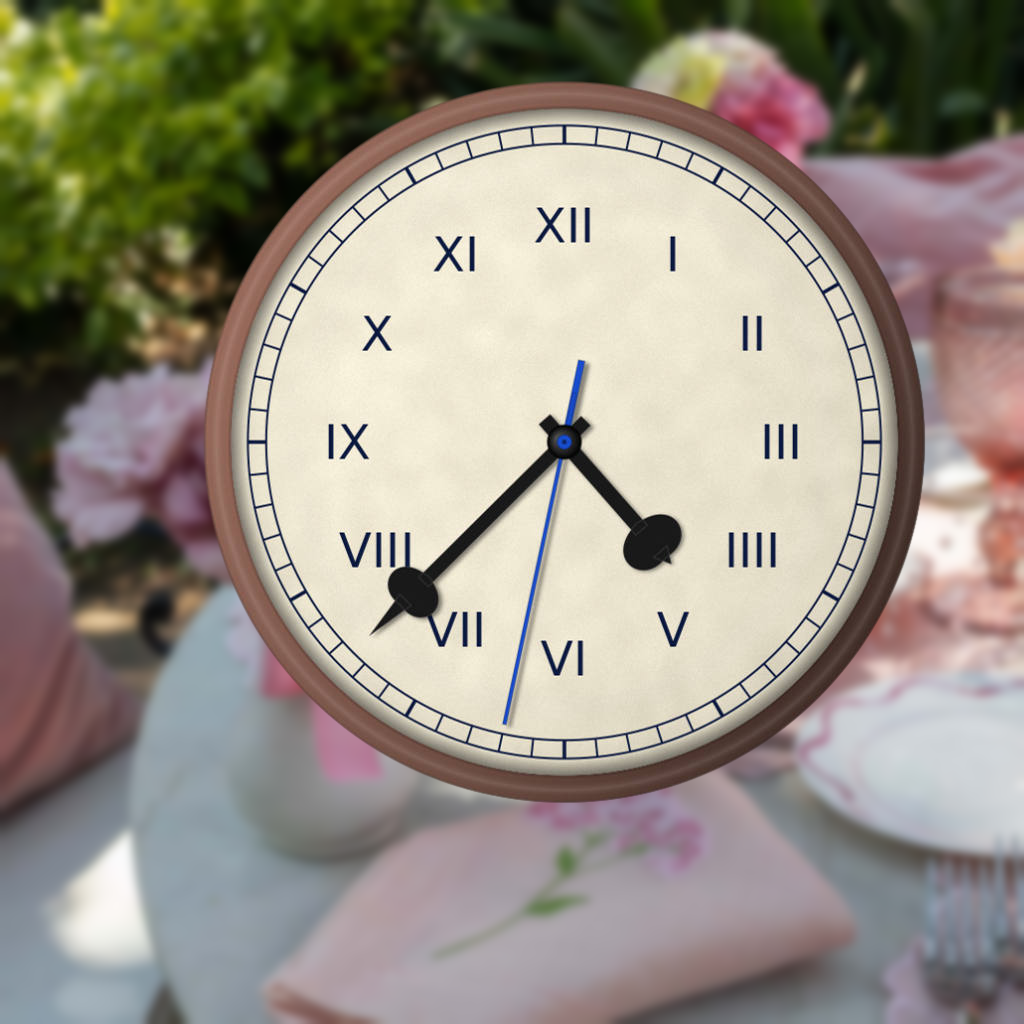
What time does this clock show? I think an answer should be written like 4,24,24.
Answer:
4,37,32
